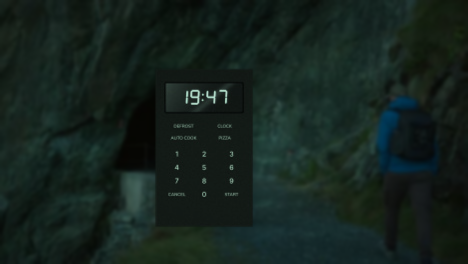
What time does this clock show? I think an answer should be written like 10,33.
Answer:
19,47
